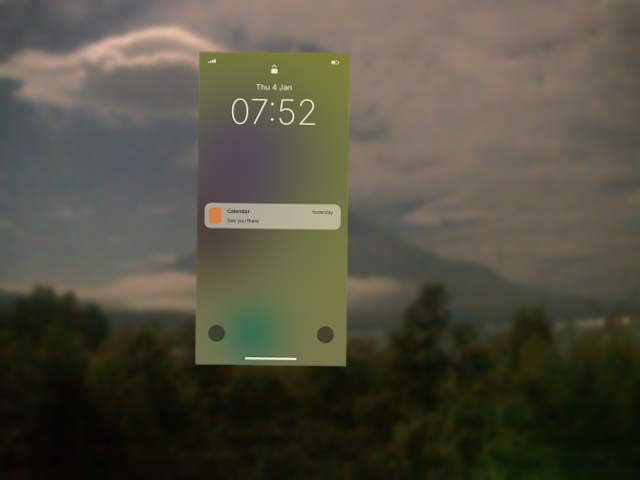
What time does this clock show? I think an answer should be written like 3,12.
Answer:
7,52
